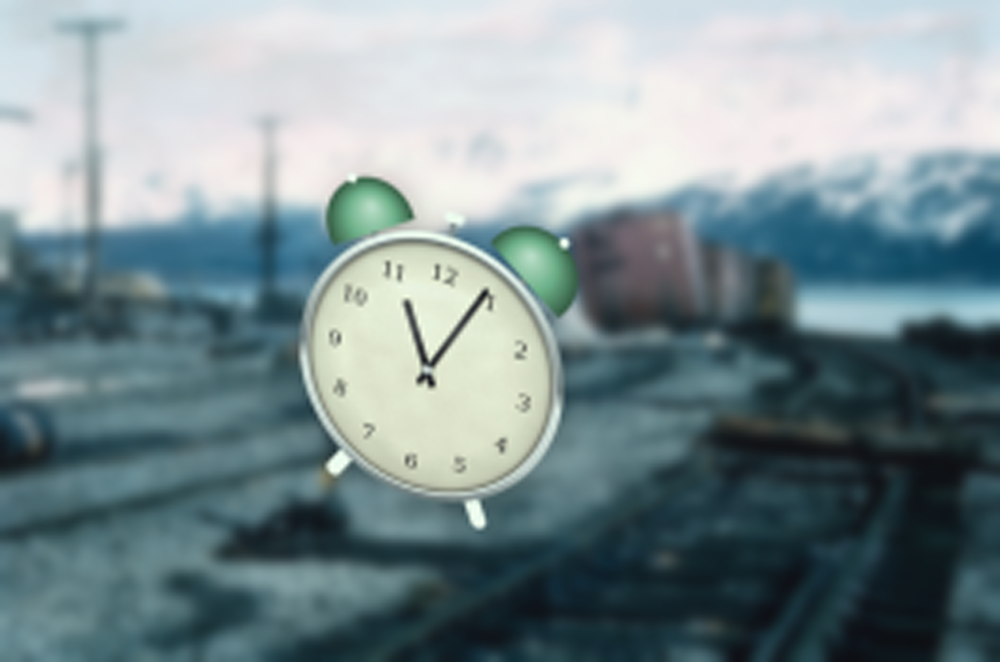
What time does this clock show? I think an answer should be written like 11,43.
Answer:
11,04
